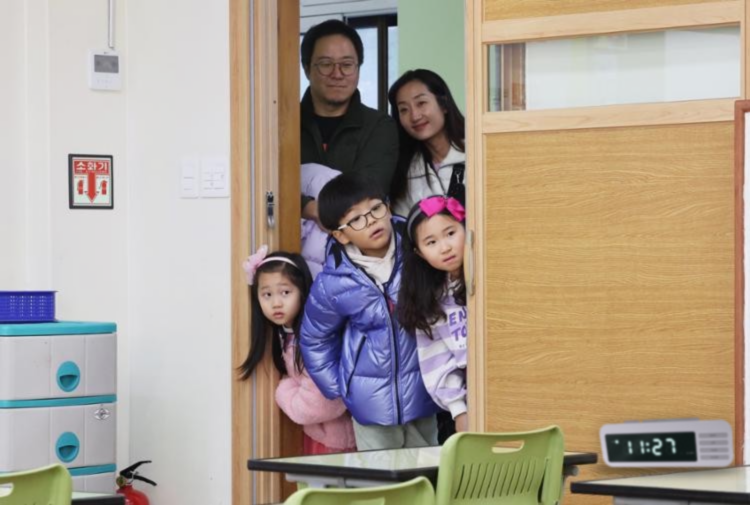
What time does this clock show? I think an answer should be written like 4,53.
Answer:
11,27
